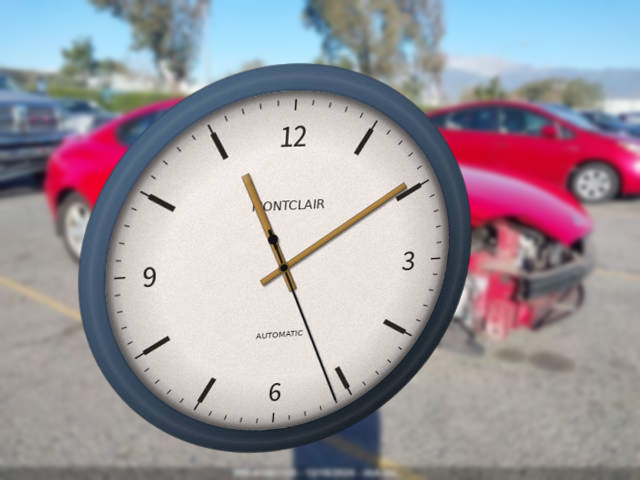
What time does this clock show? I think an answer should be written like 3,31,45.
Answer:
11,09,26
